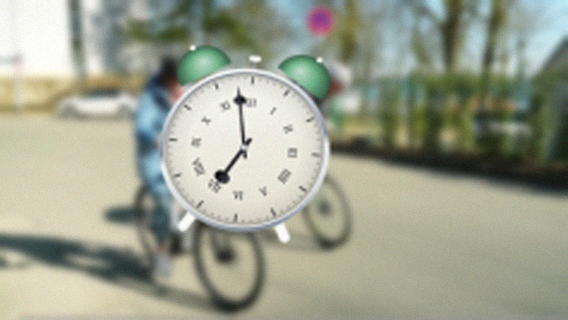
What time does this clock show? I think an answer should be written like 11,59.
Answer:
6,58
